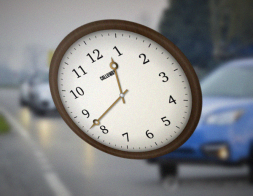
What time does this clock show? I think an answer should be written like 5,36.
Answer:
12,42
